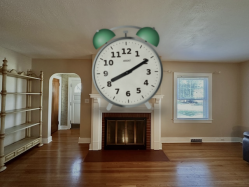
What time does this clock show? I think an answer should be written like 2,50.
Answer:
8,10
